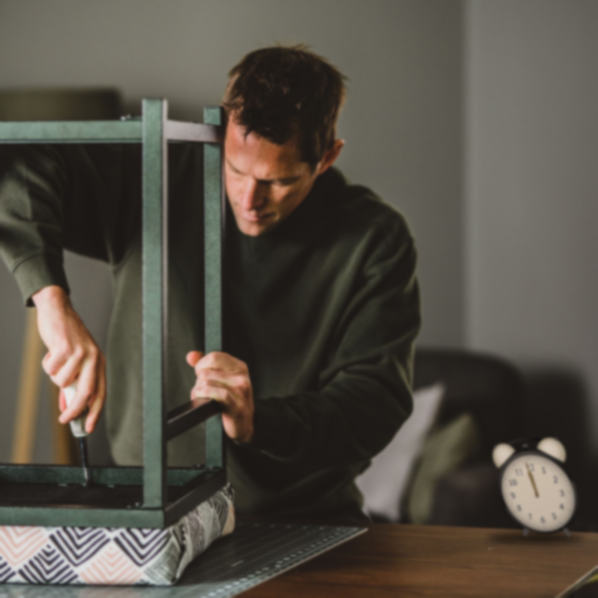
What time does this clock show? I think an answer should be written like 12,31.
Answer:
11,59
